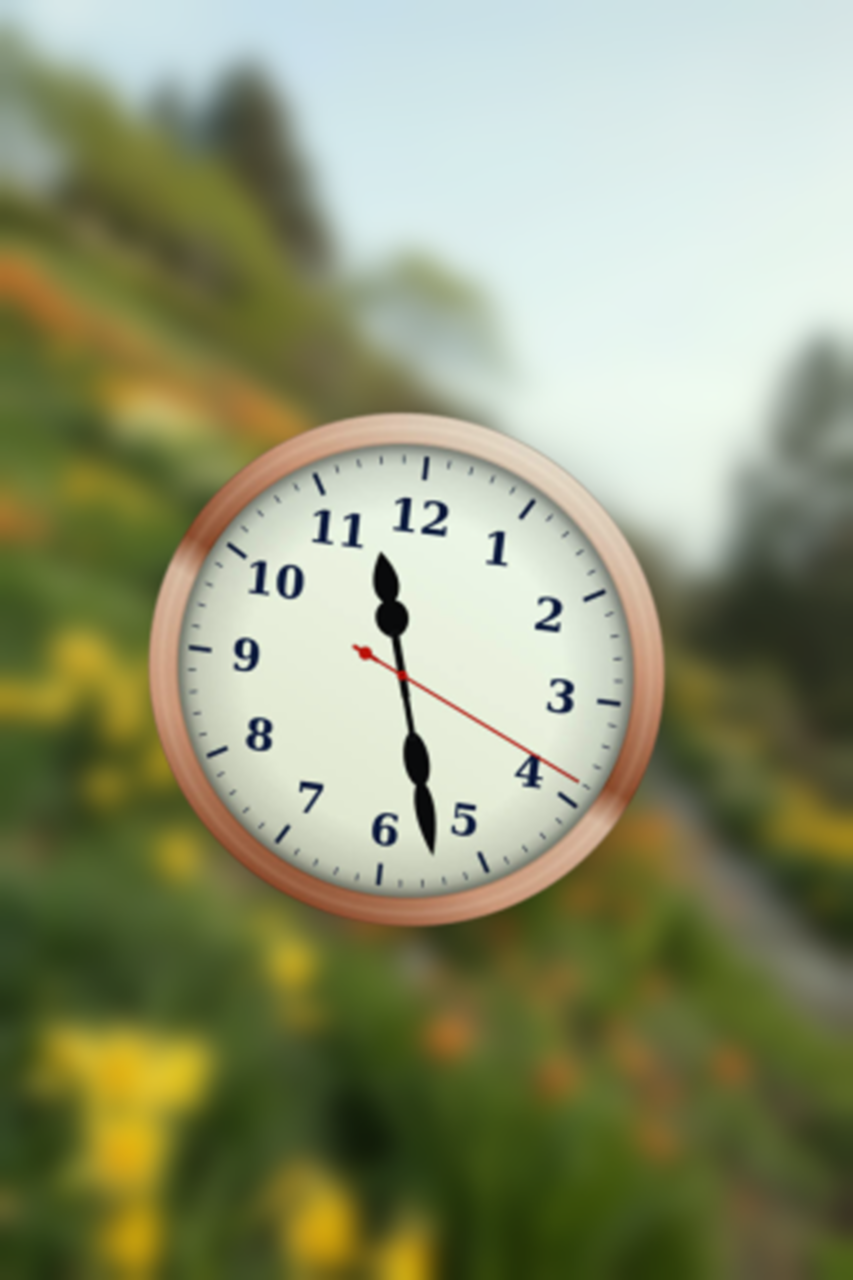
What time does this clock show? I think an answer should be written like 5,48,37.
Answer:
11,27,19
